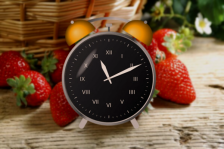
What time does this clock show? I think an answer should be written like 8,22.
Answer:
11,11
